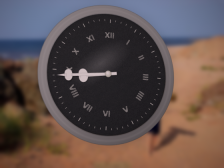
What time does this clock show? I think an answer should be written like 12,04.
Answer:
8,44
